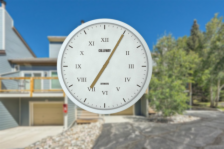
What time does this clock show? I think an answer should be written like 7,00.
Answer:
7,05
